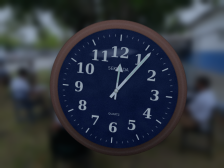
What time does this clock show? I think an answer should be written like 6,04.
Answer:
12,06
